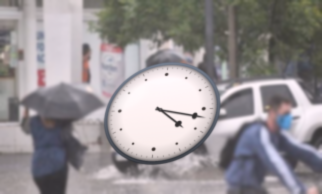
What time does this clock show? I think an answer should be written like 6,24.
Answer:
4,17
